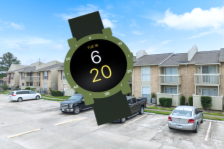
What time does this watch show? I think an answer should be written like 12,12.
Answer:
6,20
